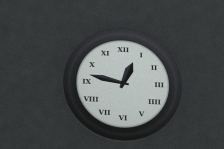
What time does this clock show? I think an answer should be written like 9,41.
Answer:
12,47
